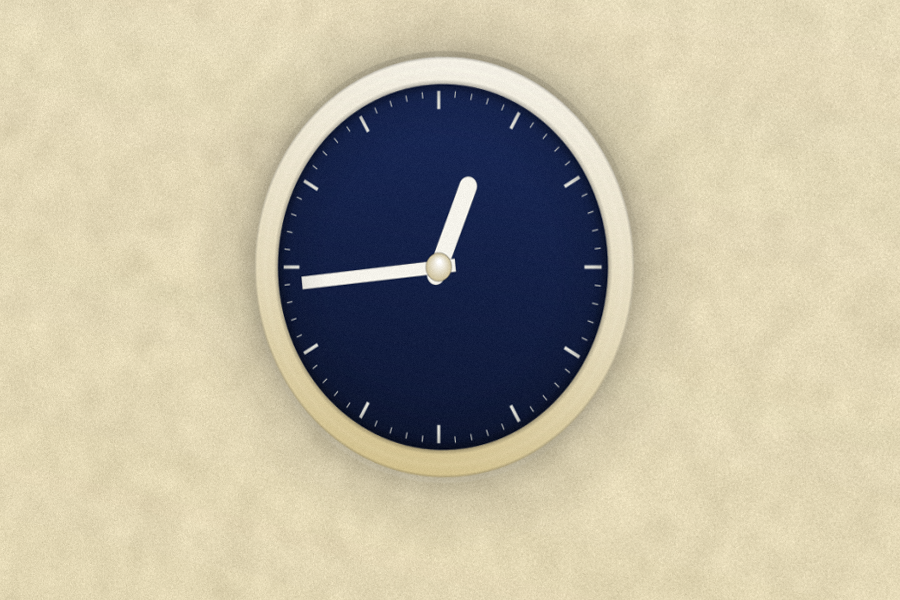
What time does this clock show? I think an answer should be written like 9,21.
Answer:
12,44
